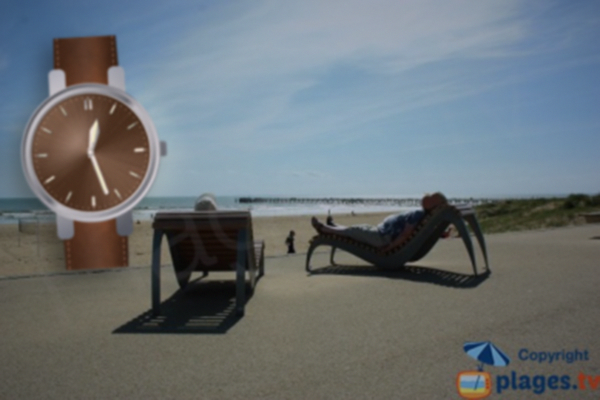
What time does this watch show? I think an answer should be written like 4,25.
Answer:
12,27
